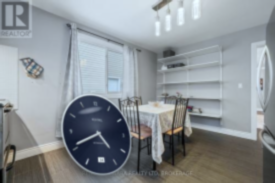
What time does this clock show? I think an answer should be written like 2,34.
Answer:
4,41
